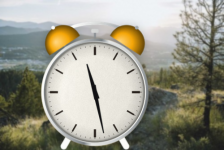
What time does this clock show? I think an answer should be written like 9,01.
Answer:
11,28
